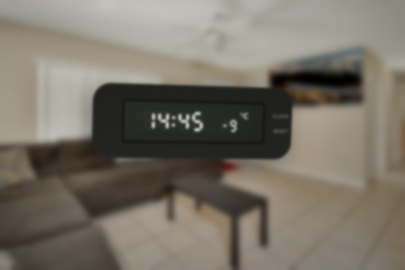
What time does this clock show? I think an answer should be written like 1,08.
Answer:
14,45
